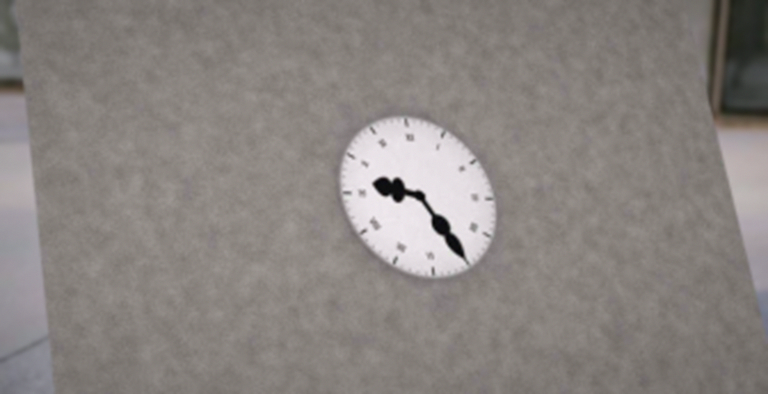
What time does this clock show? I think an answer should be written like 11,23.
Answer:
9,25
